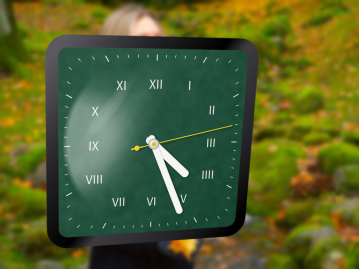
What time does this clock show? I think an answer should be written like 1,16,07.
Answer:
4,26,13
